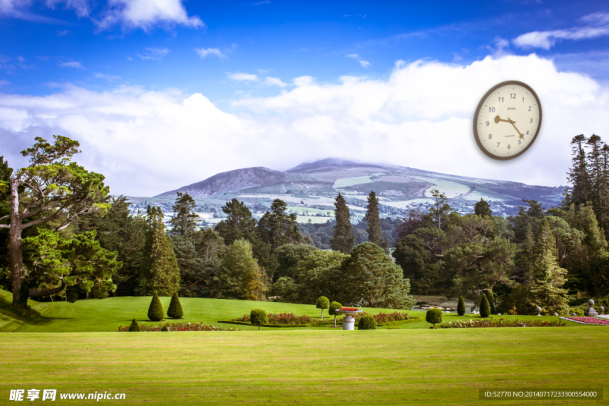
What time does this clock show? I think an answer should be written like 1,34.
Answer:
9,23
